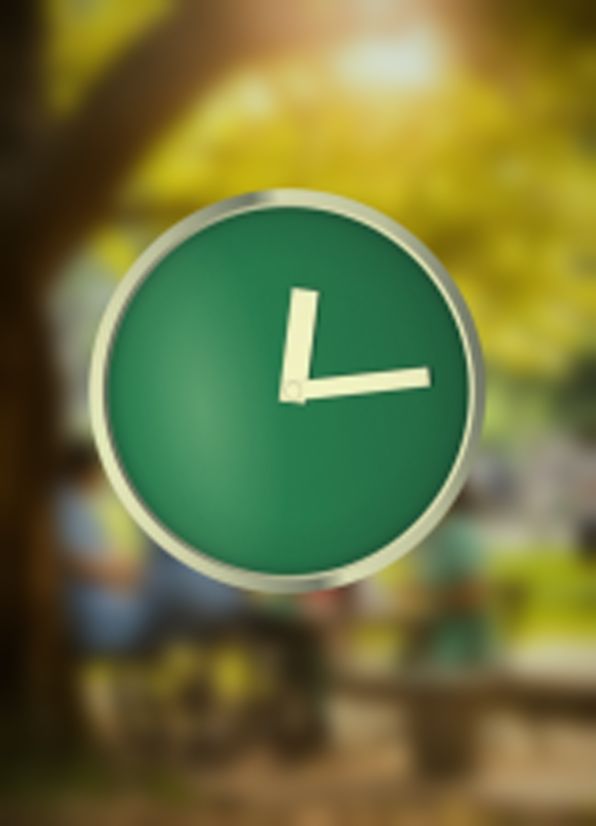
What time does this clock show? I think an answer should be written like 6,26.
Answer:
12,14
